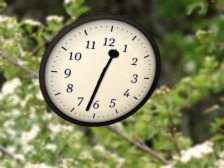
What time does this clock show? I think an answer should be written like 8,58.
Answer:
12,32
